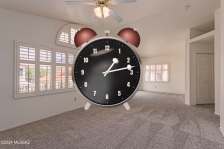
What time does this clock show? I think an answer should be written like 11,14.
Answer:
1,13
